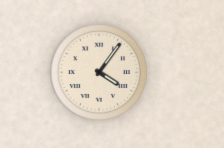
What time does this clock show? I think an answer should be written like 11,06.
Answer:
4,06
